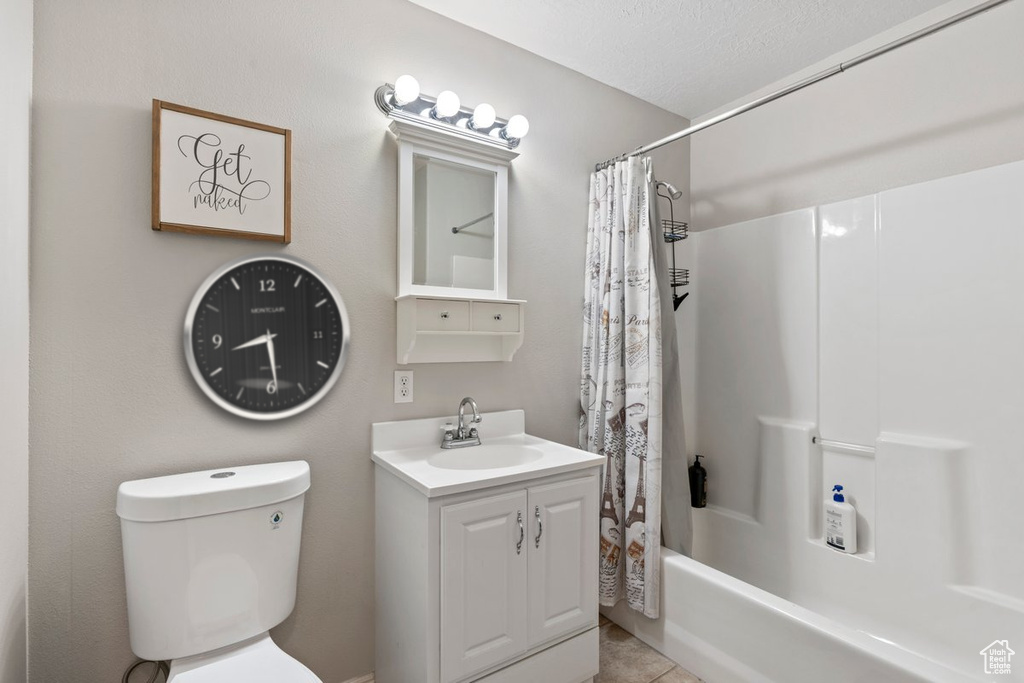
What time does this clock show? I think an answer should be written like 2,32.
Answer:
8,29
